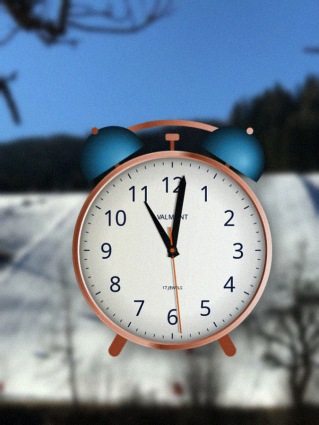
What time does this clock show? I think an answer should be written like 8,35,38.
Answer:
11,01,29
